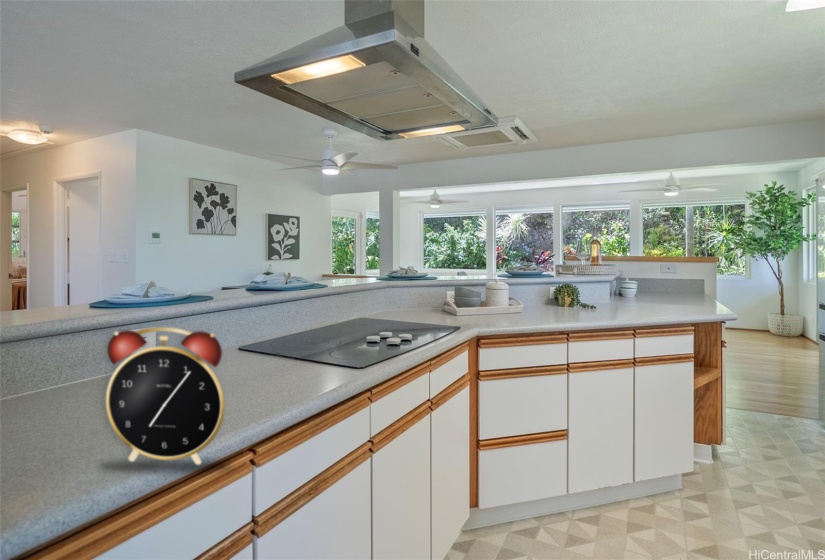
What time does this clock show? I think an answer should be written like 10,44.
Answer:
7,06
